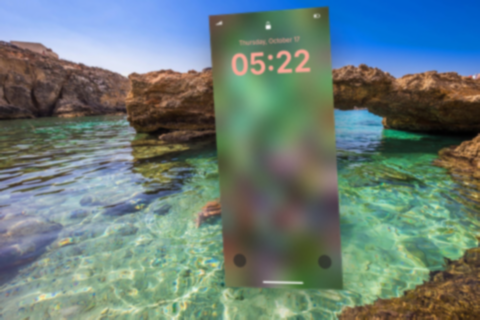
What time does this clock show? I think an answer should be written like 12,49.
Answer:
5,22
